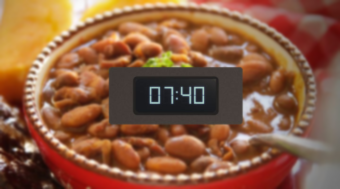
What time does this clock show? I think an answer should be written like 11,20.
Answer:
7,40
